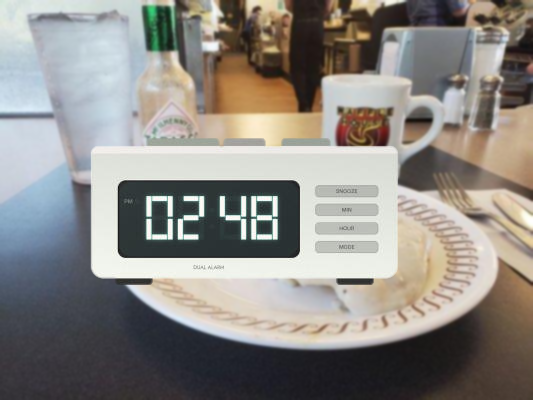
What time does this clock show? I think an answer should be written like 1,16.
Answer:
2,48
